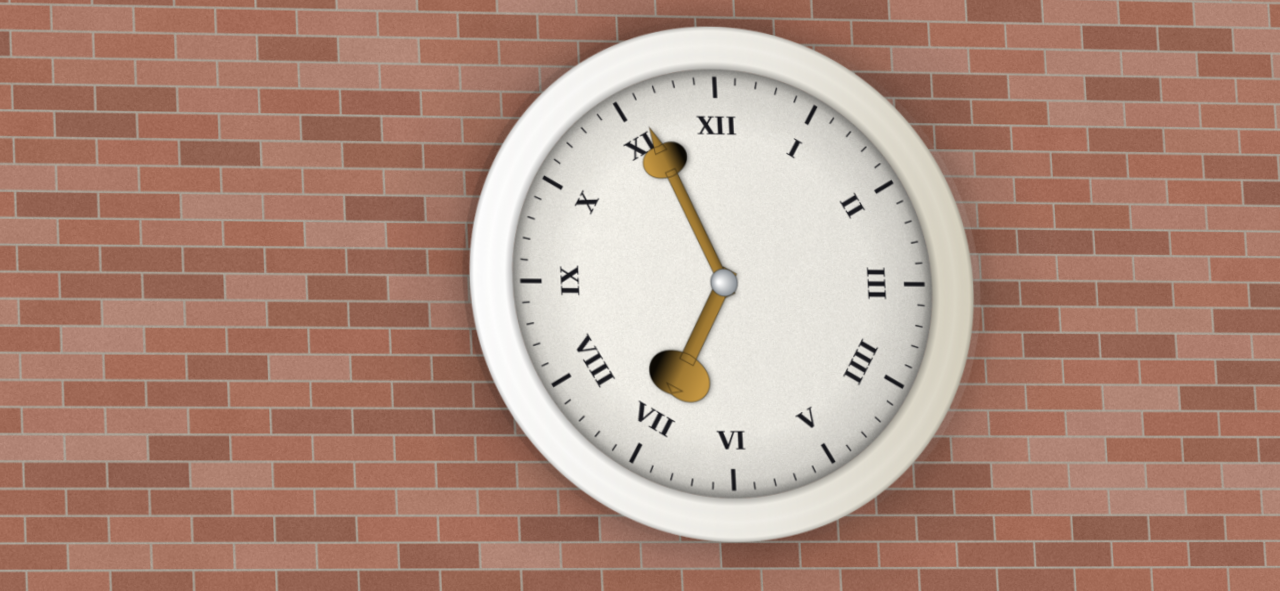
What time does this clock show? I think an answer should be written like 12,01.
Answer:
6,56
